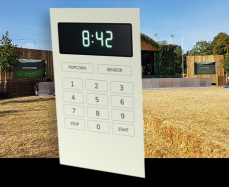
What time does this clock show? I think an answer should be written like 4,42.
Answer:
8,42
